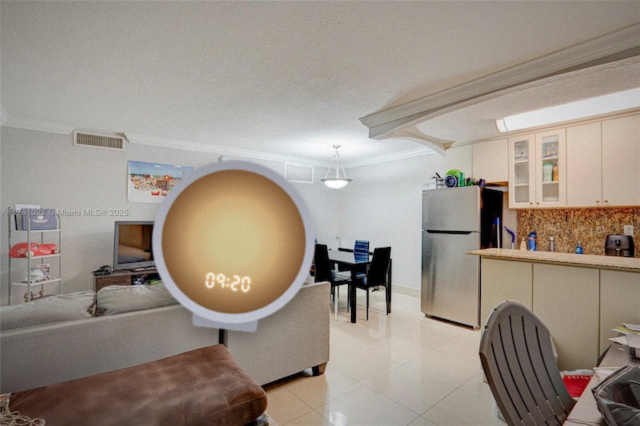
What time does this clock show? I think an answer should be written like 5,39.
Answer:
9,20
